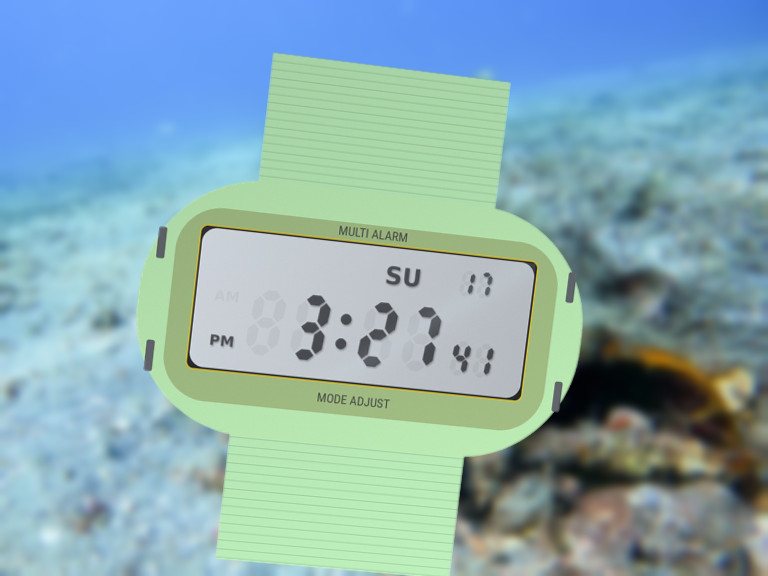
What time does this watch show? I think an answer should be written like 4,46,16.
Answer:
3,27,41
